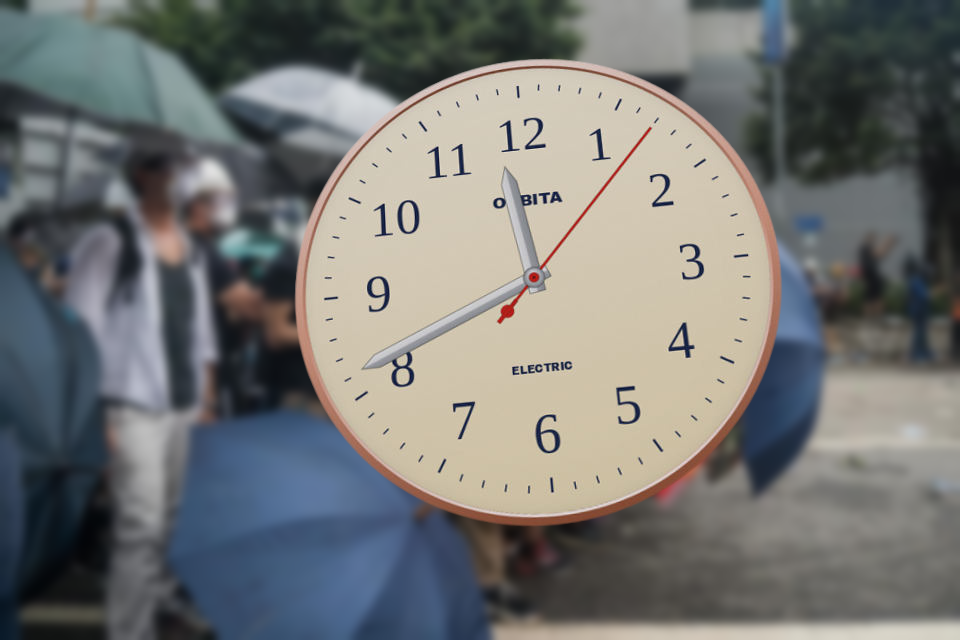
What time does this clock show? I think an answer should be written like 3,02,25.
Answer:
11,41,07
